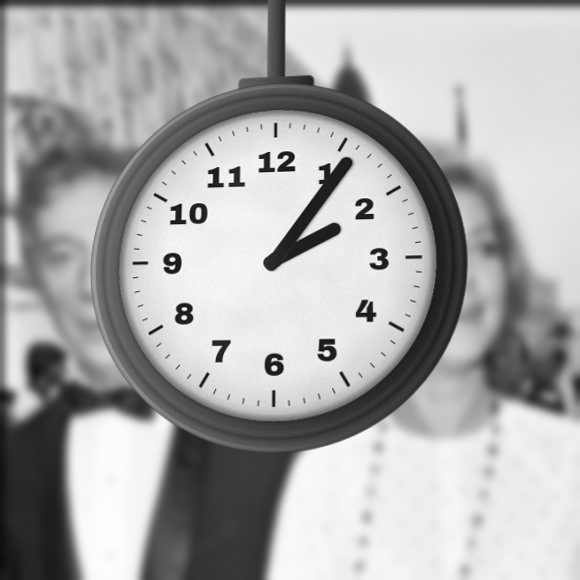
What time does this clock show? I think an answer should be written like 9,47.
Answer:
2,06
